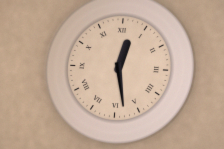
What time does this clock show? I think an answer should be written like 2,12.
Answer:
12,28
